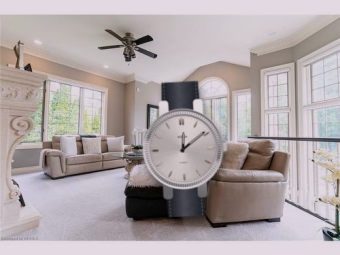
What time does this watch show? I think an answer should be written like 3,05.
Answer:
12,09
